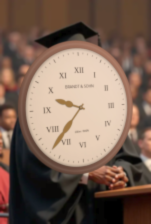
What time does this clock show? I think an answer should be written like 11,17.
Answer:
9,37
